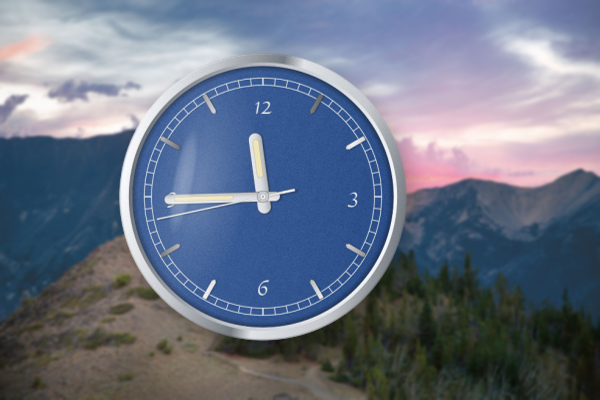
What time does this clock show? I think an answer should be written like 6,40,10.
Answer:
11,44,43
